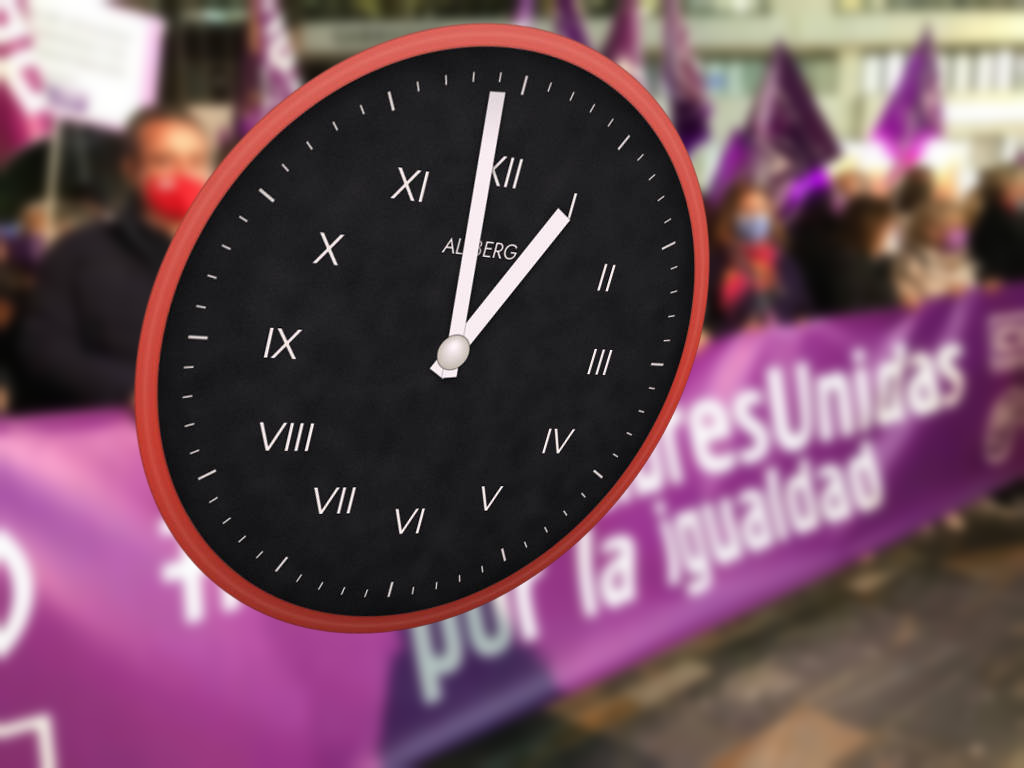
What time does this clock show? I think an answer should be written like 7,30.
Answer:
12,59
